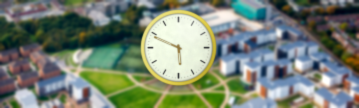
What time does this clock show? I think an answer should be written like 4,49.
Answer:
5,49
